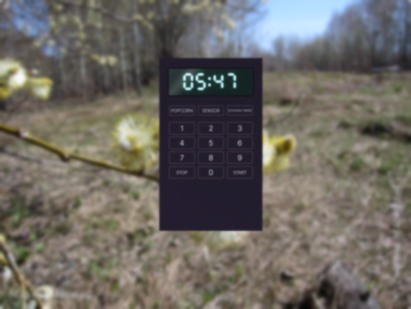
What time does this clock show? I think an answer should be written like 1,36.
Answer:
5,47
